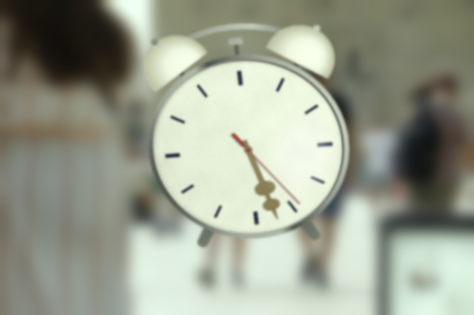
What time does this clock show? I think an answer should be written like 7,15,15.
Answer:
5,27,24
